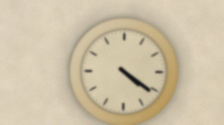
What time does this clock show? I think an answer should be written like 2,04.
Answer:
4,21
